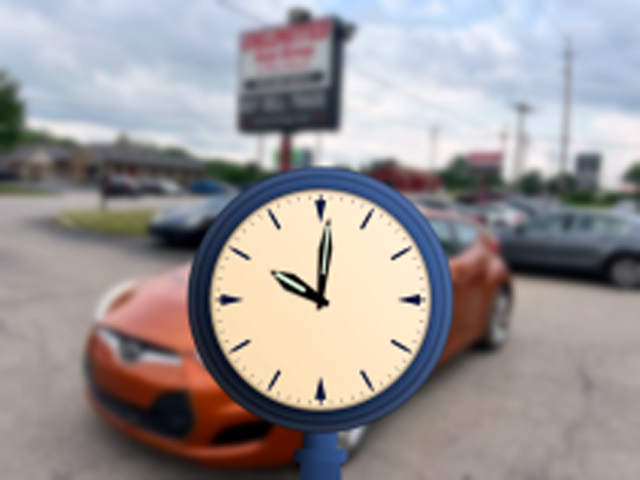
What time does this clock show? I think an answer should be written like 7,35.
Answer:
10,01
